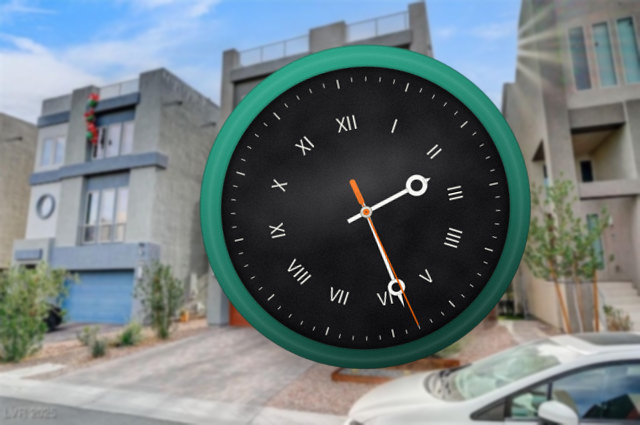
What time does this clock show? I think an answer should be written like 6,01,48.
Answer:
2,28,28
